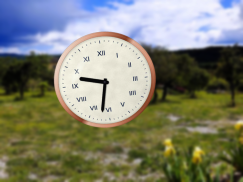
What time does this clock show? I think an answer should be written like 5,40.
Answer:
9,32
